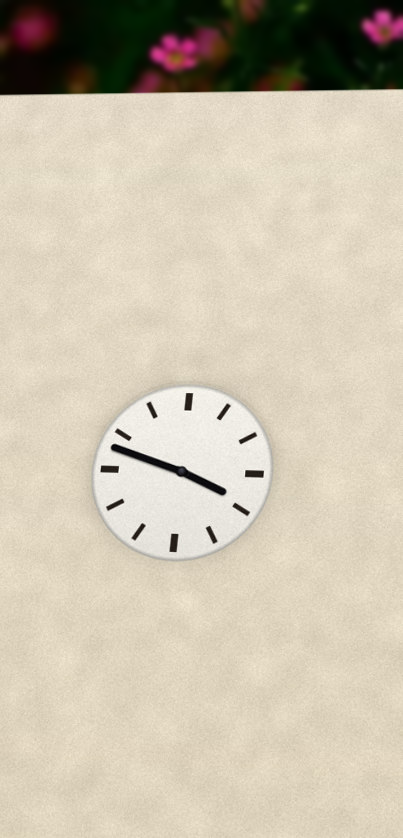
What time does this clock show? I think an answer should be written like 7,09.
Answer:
3,48
